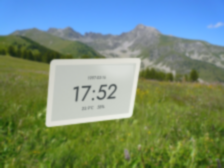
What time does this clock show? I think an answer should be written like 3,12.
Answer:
17,52
